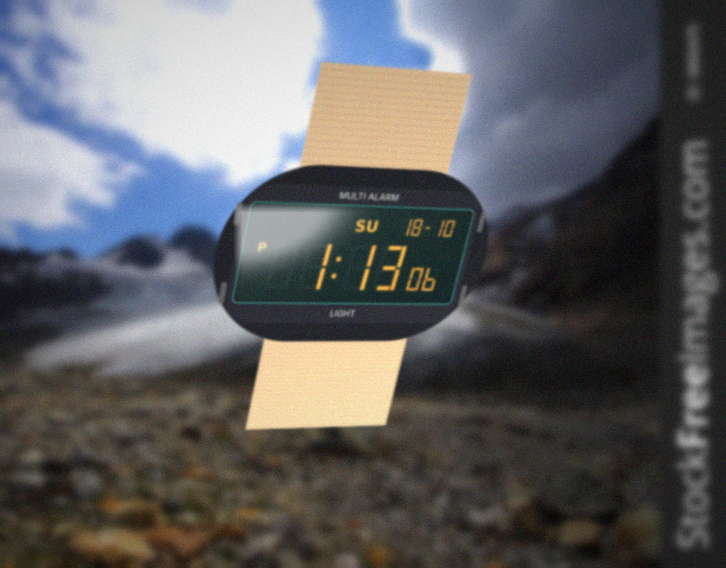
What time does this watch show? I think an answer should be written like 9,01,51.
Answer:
1,13,06
